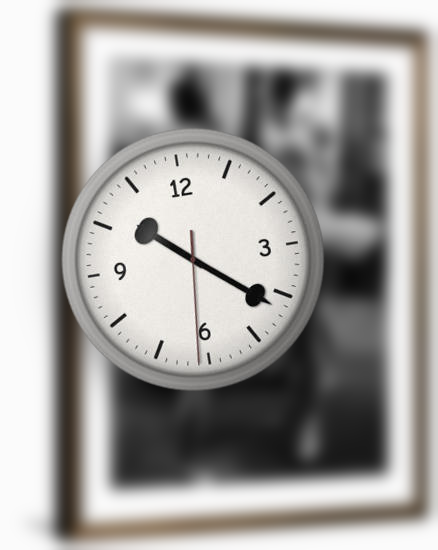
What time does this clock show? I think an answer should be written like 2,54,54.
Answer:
10,21,31
